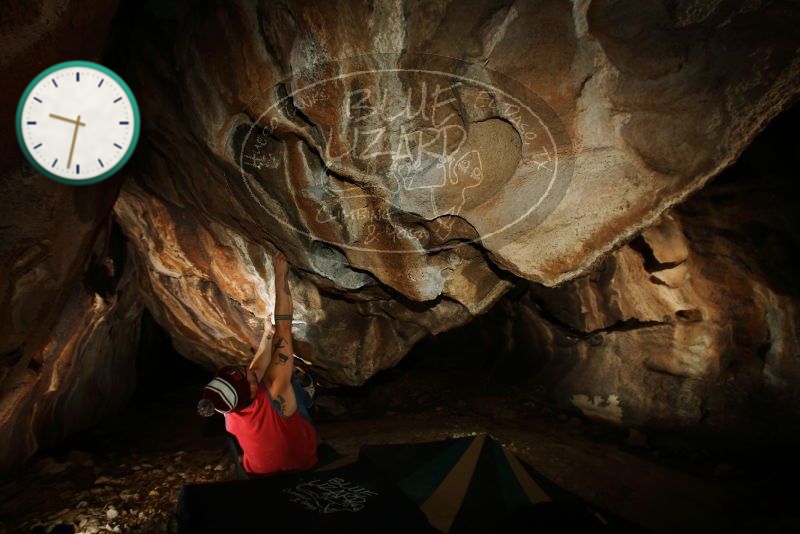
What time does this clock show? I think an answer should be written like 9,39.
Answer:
9,32
